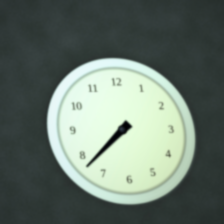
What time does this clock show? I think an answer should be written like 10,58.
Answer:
7,38
